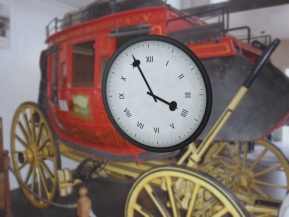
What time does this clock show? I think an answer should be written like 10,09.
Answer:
3,56
